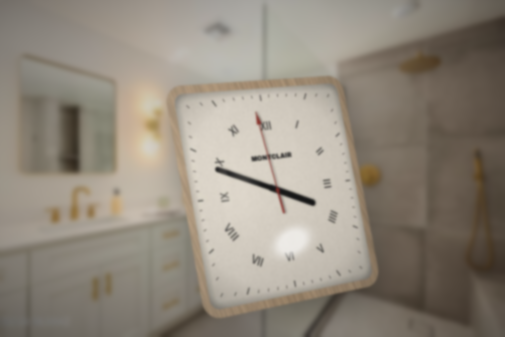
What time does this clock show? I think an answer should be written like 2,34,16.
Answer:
3,48,59
